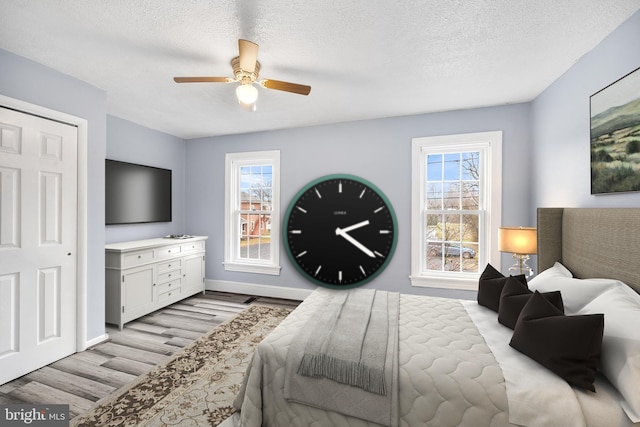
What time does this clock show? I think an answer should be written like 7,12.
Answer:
2,21
